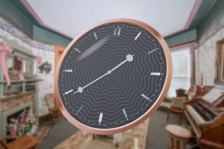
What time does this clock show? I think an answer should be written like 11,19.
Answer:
1,39
